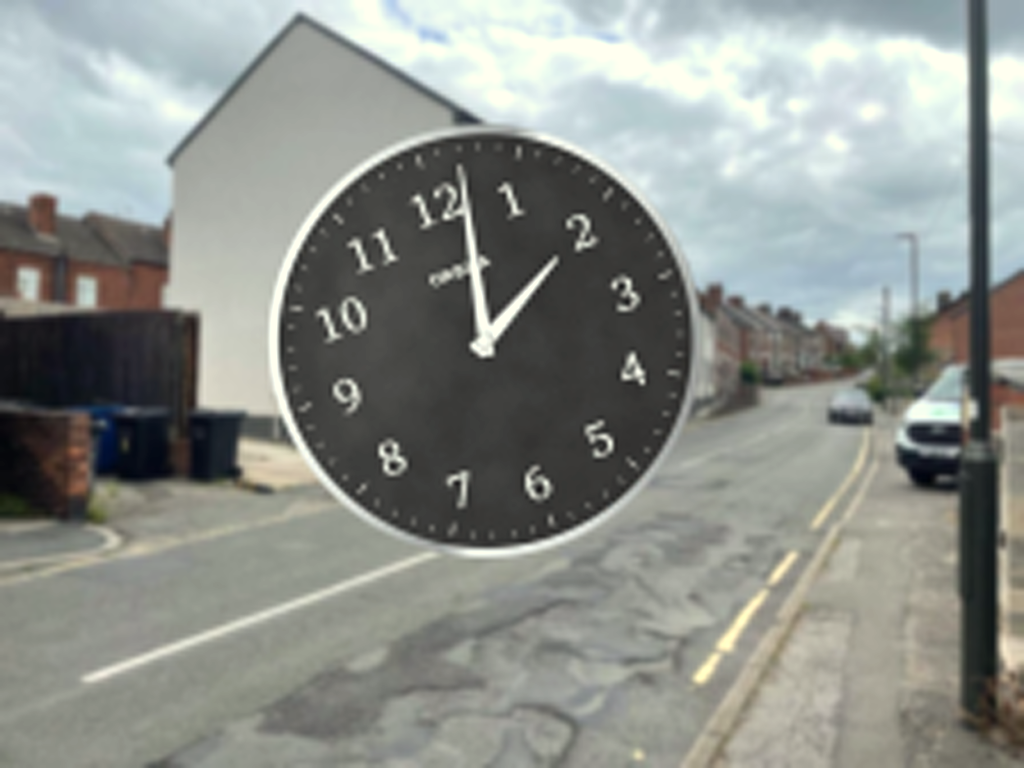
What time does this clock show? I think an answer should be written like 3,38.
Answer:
2,02
